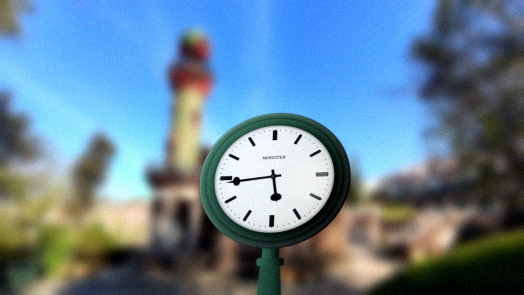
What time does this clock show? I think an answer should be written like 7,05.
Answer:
5,44
